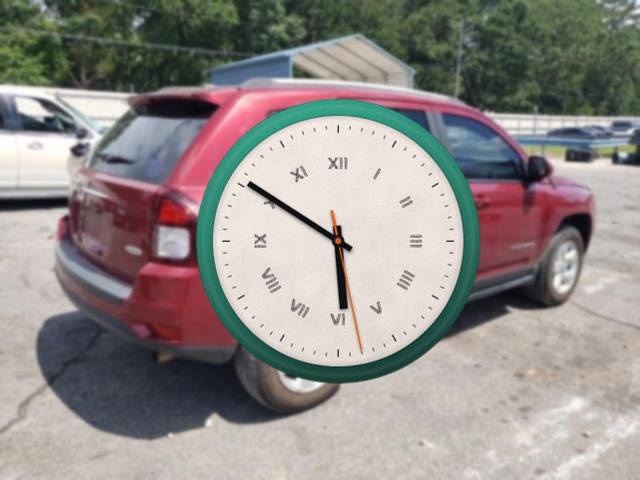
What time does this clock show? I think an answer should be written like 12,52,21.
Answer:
5,50,28
